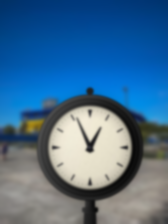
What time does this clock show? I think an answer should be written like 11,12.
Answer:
12,56
